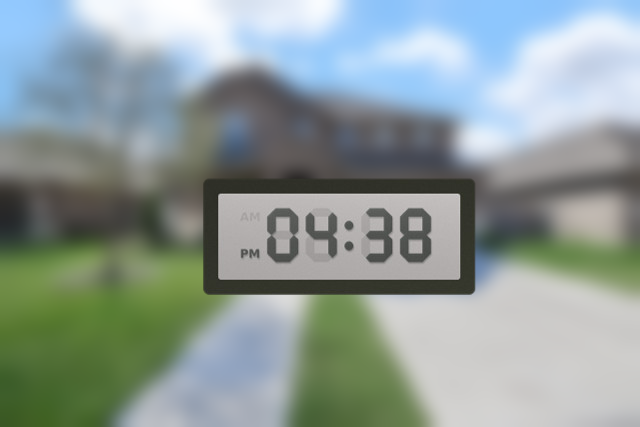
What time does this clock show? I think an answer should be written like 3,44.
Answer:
4,38
